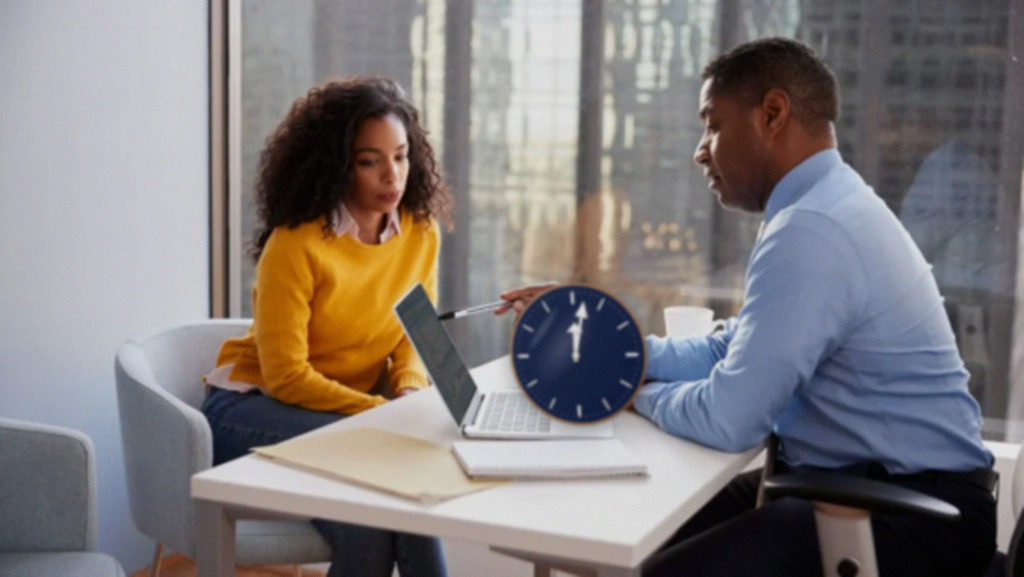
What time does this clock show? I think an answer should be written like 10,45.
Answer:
12,02
